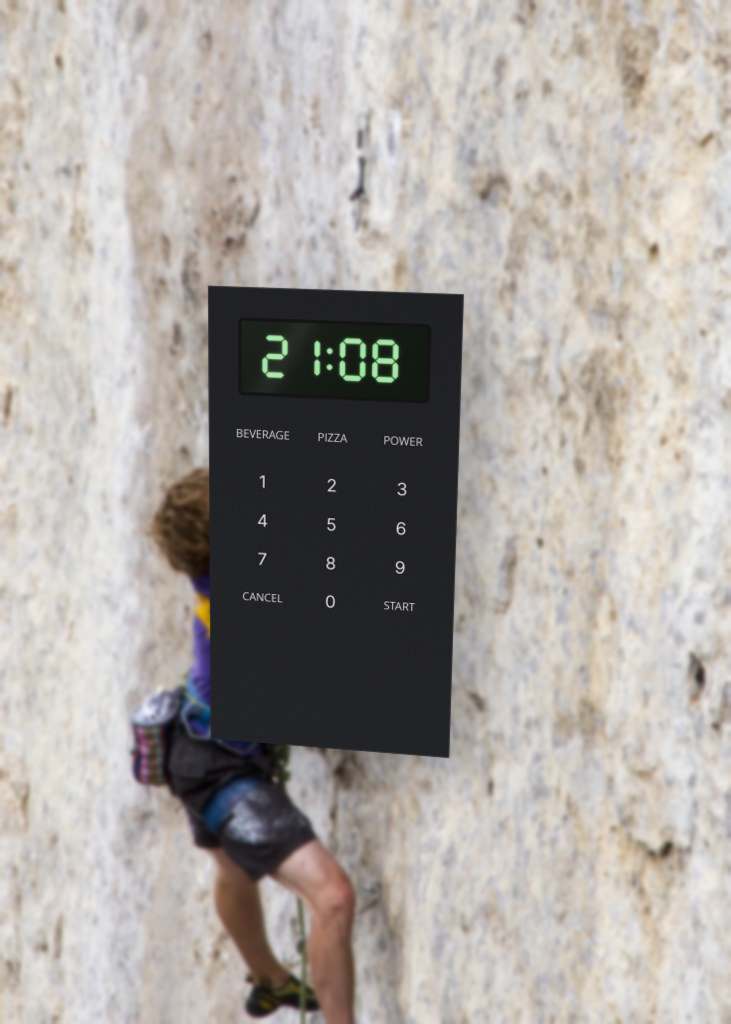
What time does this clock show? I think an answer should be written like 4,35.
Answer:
21,08
